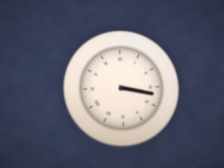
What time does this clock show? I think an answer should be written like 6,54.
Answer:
3,17
